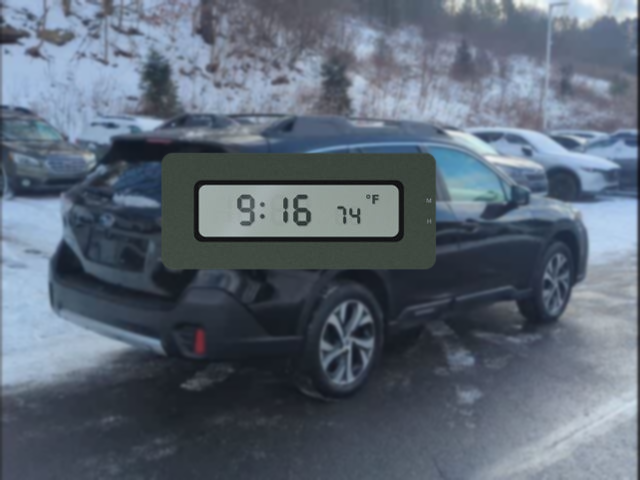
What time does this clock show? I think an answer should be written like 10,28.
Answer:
9,16
